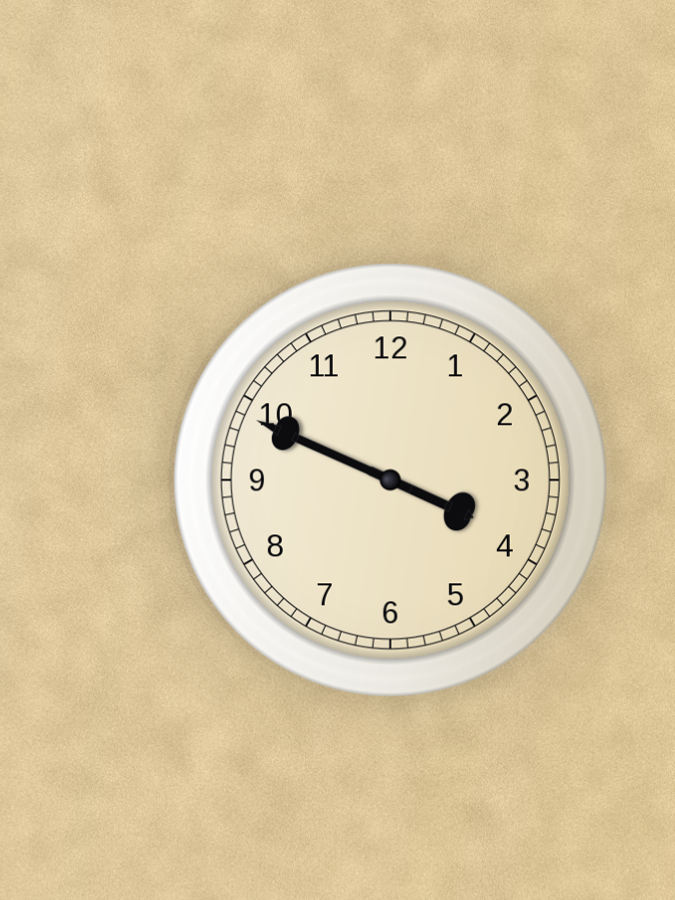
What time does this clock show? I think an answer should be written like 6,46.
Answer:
3,49
